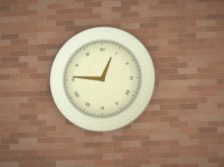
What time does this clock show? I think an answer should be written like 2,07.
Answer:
12,46
